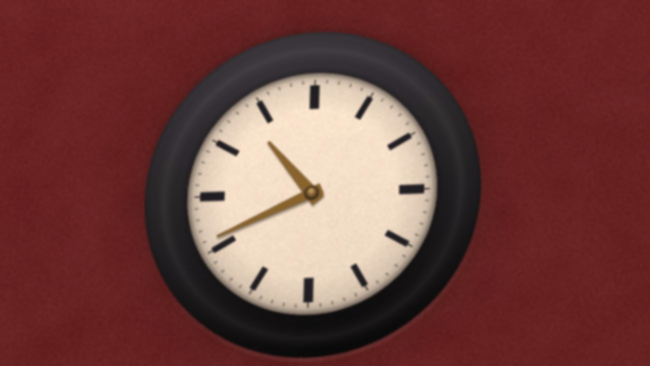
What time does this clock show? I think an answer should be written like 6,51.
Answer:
10,41
